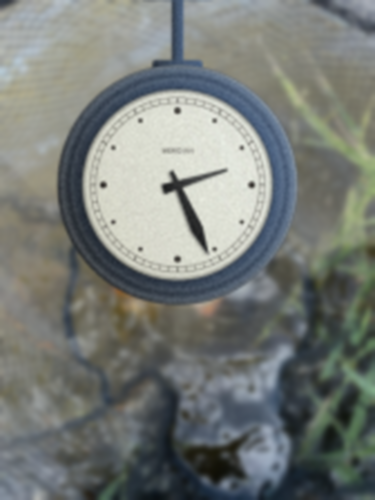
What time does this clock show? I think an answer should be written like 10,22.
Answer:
2,26
